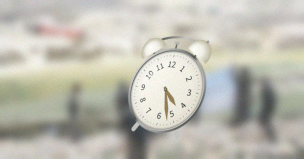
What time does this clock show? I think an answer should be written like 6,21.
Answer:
4,27
